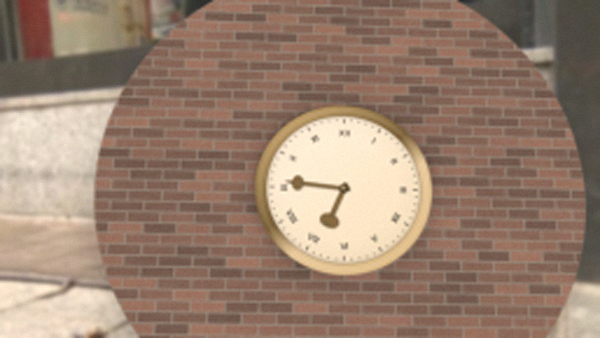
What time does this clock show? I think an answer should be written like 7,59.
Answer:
6,46
